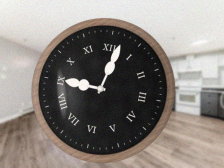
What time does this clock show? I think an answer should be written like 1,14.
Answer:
9,02
